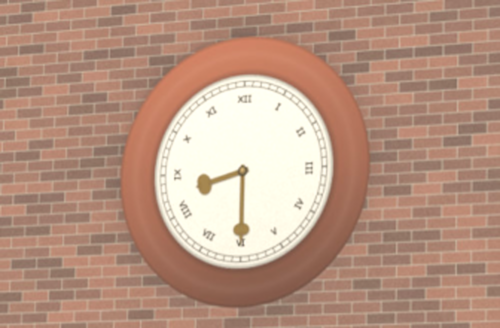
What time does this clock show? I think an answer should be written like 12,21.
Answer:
8,30
